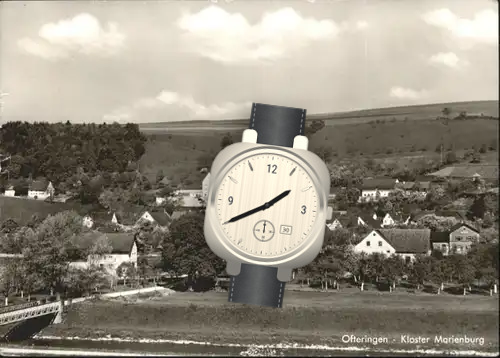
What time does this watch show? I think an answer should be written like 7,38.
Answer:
1,40
